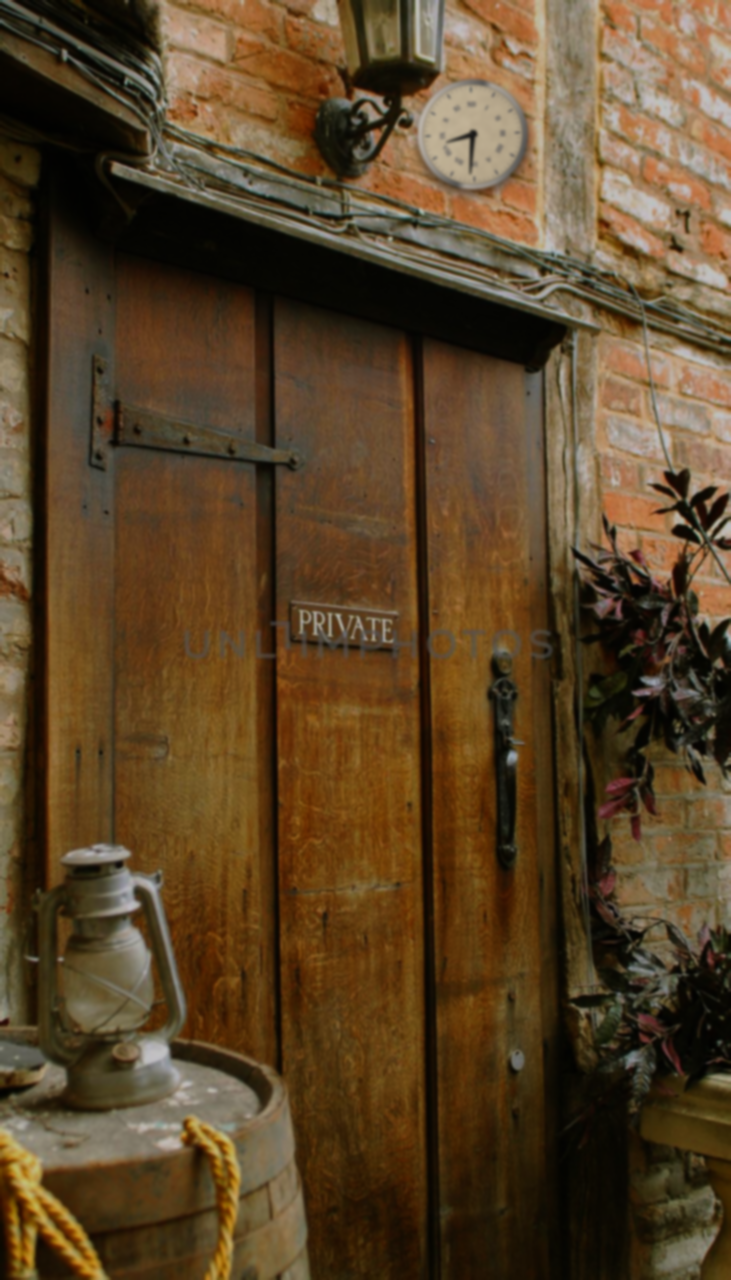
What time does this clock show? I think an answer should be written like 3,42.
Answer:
8,31
